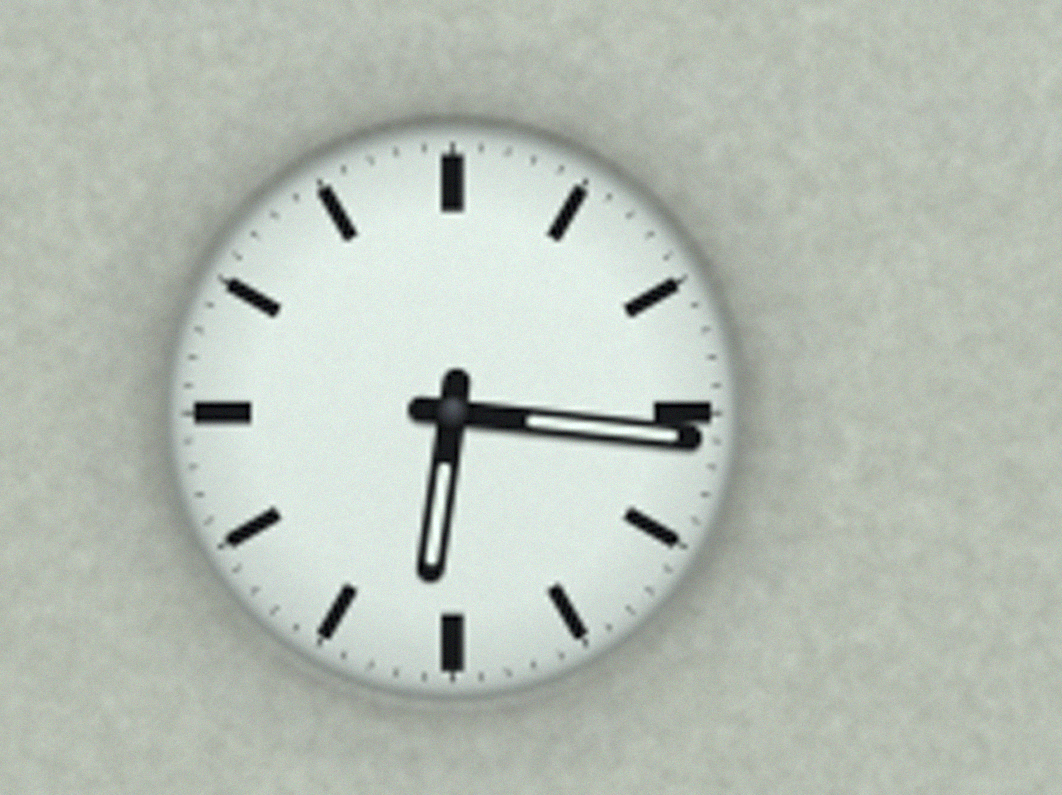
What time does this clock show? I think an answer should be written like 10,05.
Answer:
6,16
